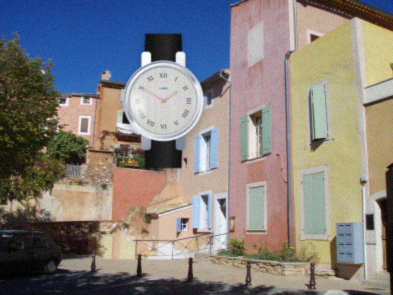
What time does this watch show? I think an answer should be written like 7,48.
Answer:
1,50
